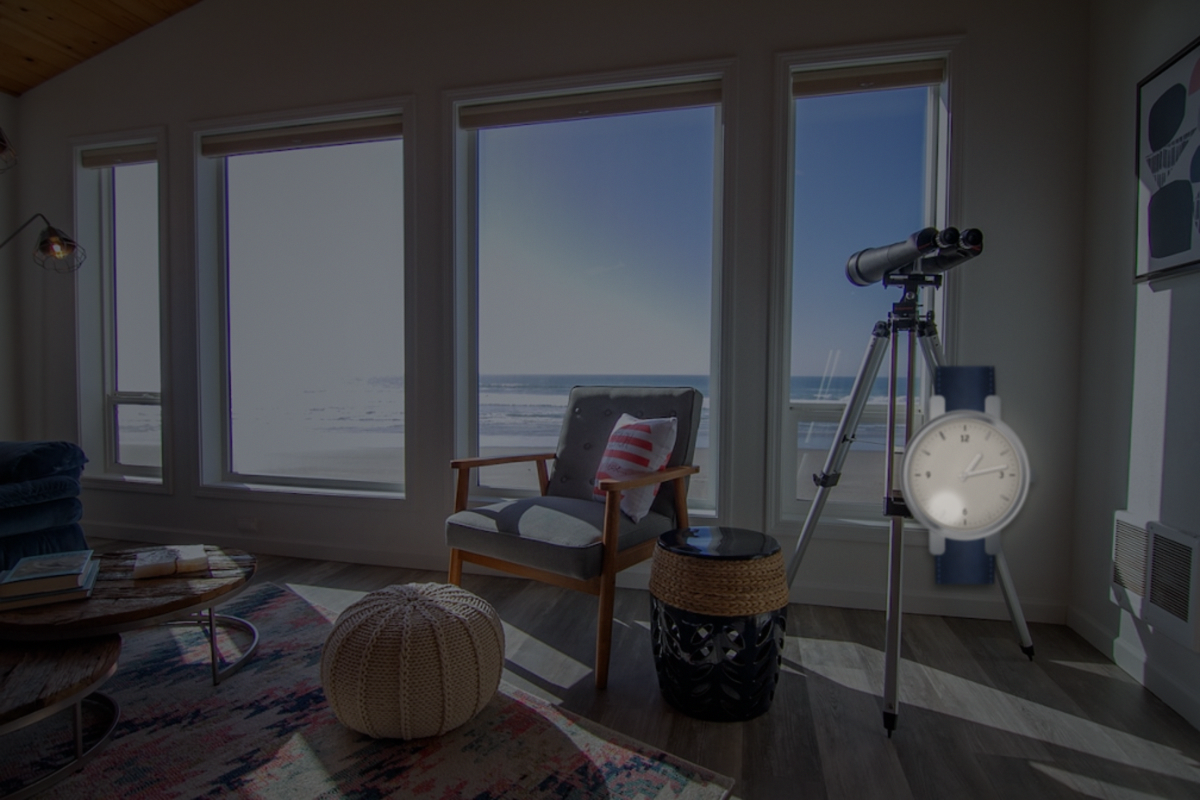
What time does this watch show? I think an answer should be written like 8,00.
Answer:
1,13
